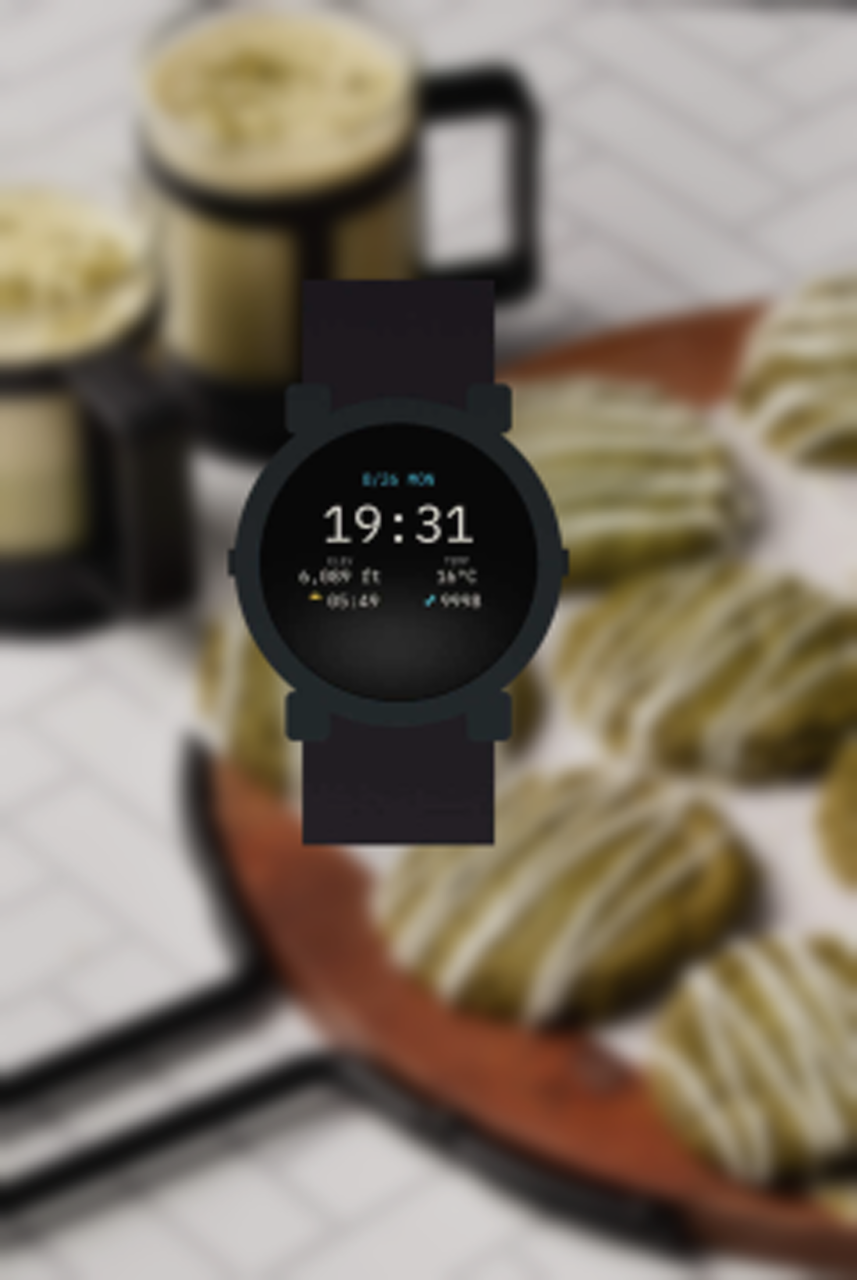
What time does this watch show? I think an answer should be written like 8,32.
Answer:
19,31
